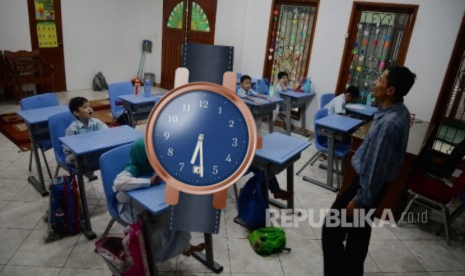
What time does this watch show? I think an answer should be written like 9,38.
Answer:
6,29
